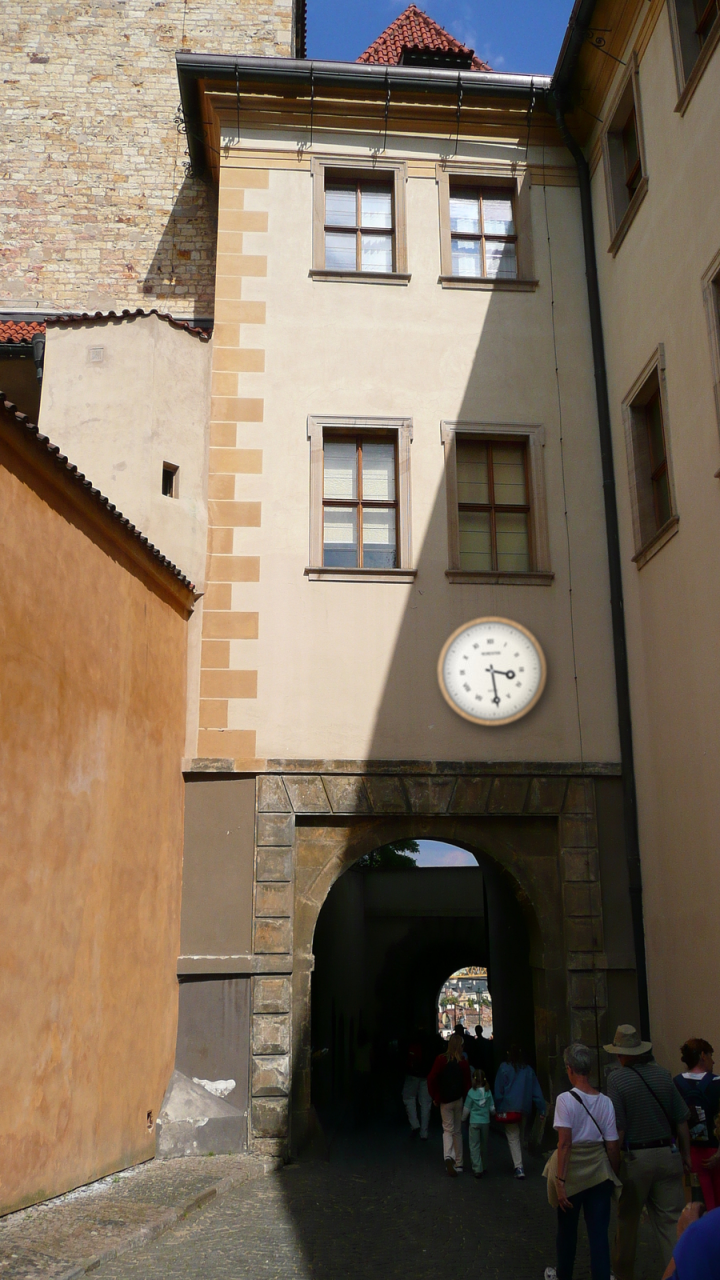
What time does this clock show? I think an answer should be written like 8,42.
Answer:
3,29
